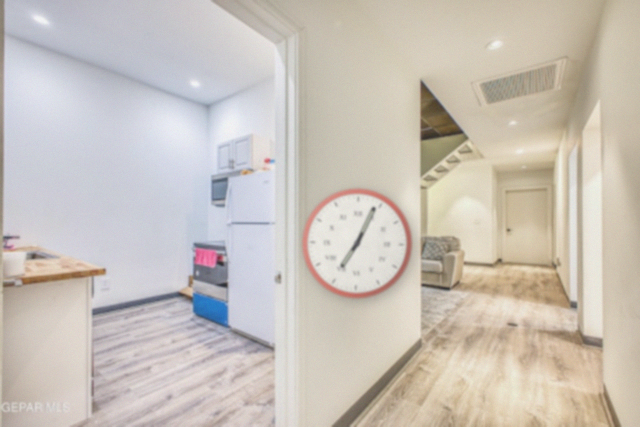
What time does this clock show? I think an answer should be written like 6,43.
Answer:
7,04
